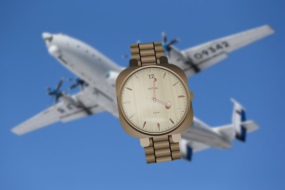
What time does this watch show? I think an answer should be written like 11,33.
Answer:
4,01
